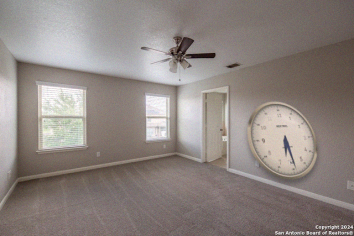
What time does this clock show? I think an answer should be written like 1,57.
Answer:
6,29
